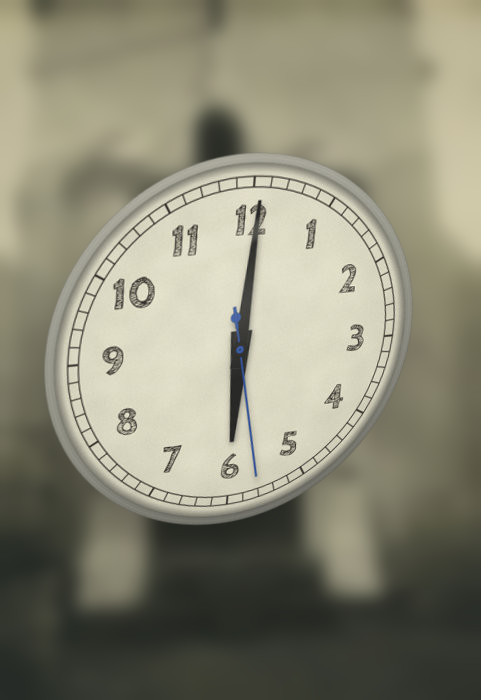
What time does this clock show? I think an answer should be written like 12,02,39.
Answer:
6,00,28
